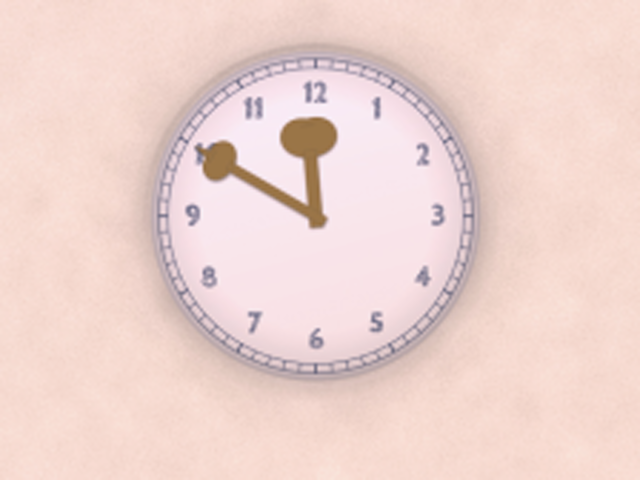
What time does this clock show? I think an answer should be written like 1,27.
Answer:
11,50
